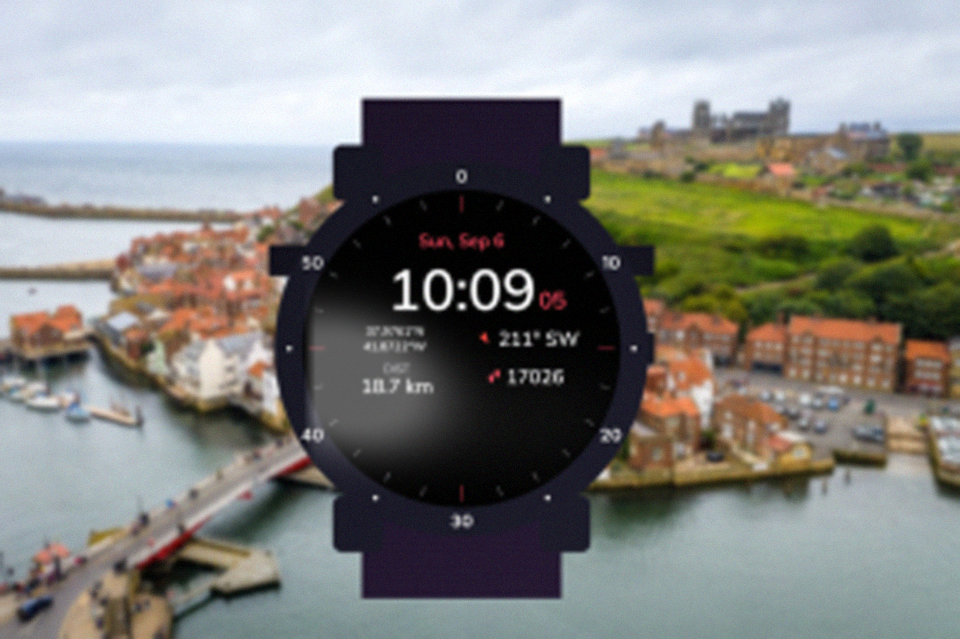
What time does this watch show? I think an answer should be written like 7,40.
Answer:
10,09
